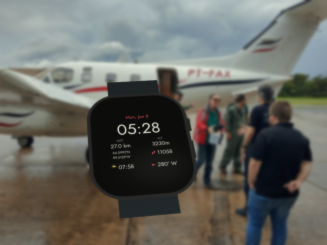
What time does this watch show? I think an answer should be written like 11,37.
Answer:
5,28
